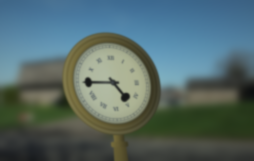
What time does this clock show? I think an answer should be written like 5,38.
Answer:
4,45
